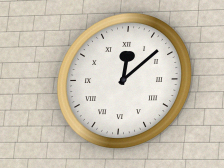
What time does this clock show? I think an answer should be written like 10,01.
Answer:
12,08
